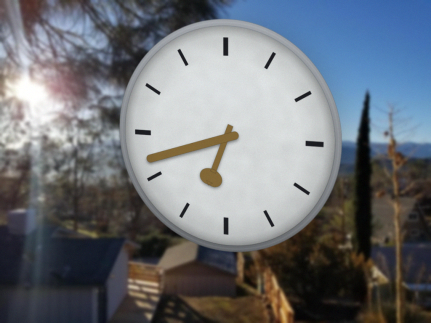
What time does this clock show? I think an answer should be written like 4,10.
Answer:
6,42
